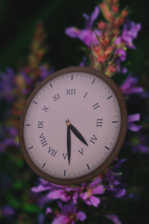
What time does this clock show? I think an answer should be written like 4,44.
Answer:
4,29
